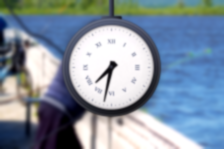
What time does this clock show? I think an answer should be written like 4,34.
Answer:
7,32
